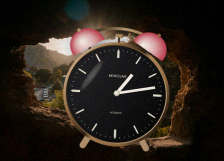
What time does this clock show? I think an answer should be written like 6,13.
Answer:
1,13
